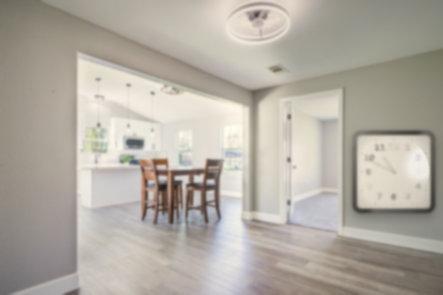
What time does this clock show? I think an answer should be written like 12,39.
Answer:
10,49
